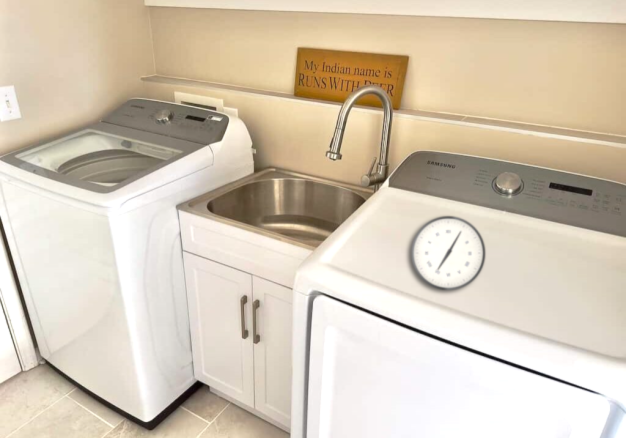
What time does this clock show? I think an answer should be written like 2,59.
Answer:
7,05
